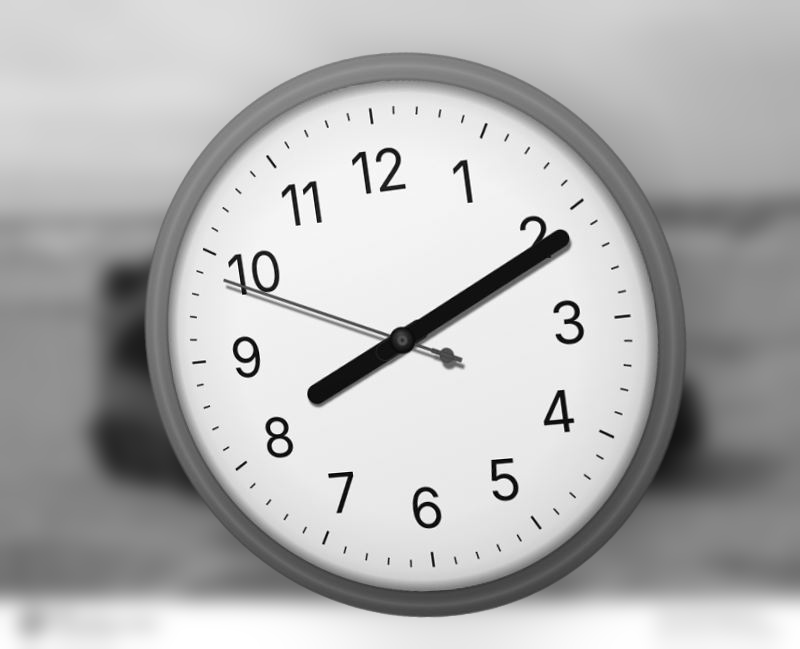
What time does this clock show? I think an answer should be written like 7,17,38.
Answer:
8,10,49
